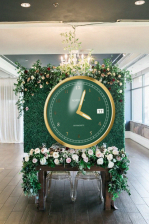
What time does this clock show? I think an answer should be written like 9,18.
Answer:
4,03
